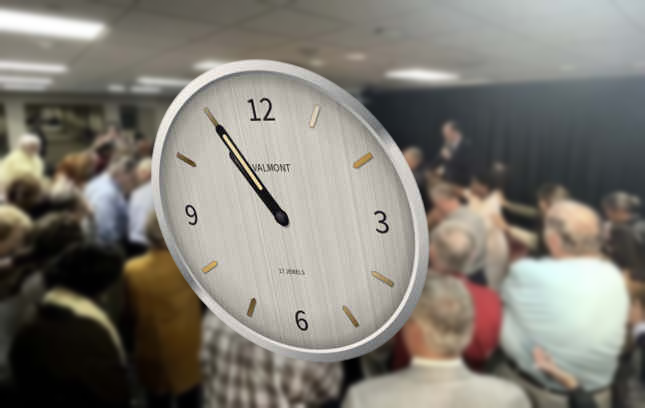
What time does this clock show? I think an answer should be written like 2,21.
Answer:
10,55
